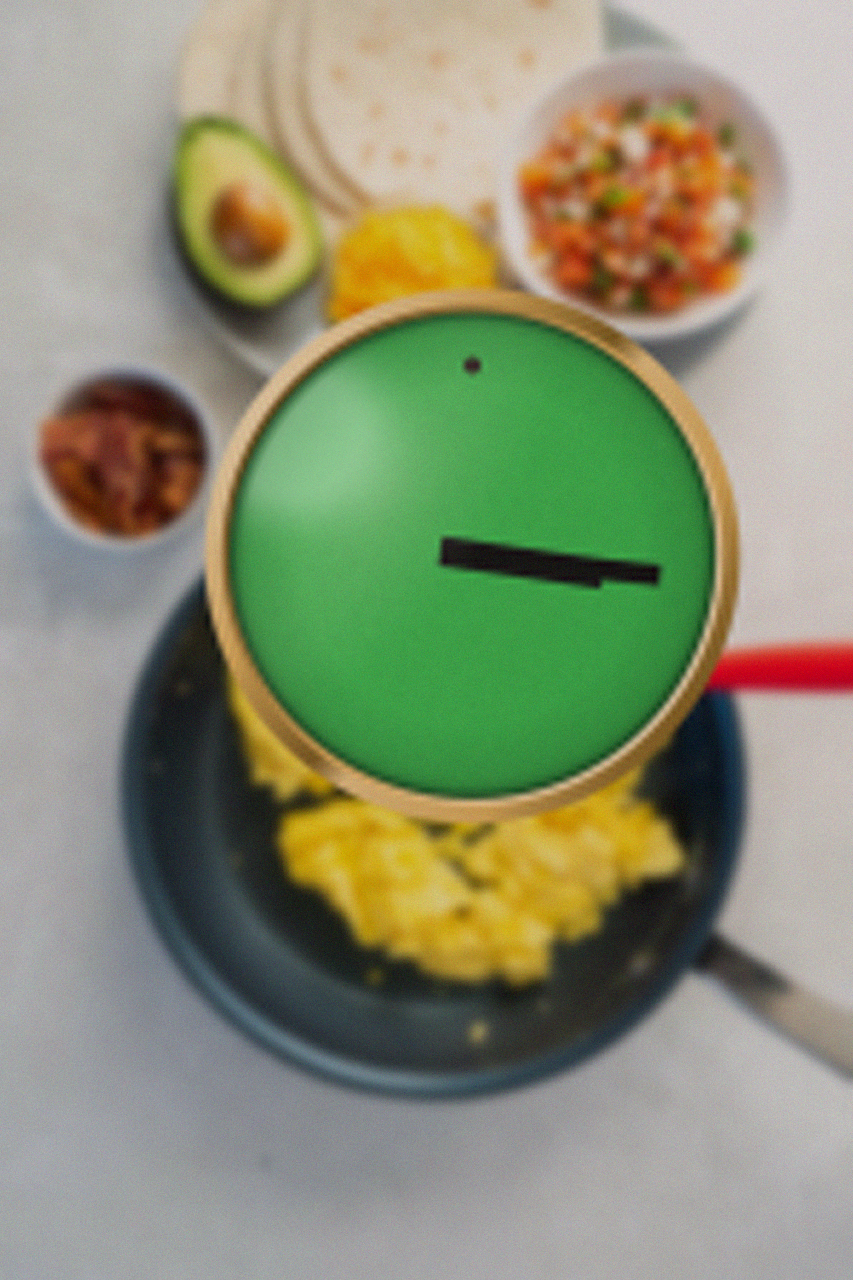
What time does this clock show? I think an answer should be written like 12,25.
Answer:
3,16
